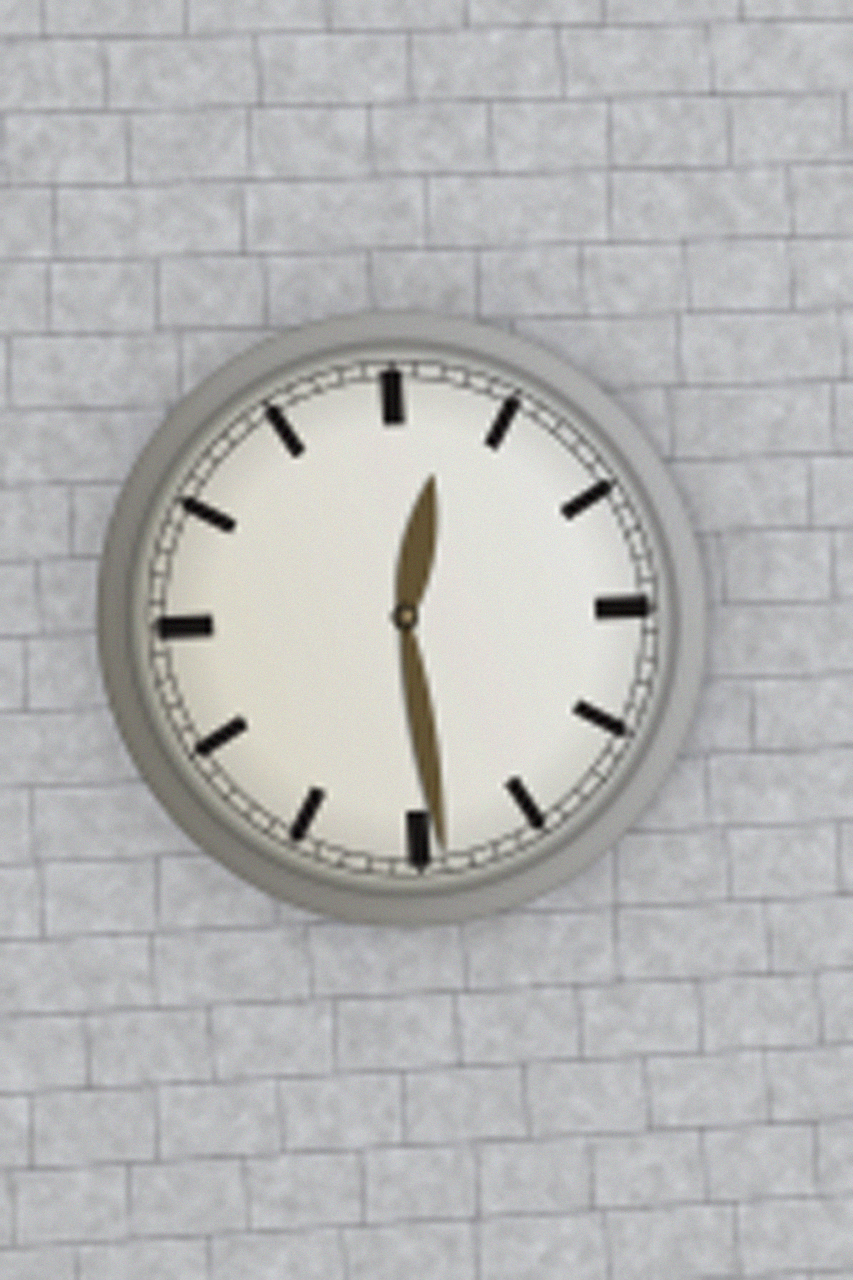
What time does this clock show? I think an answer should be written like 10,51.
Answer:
12,29
